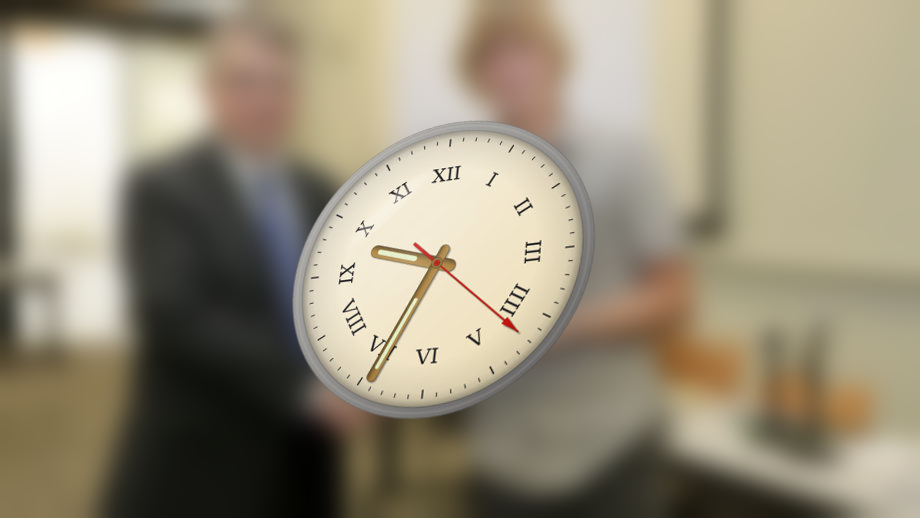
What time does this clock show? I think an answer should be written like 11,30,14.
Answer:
9,34,22
